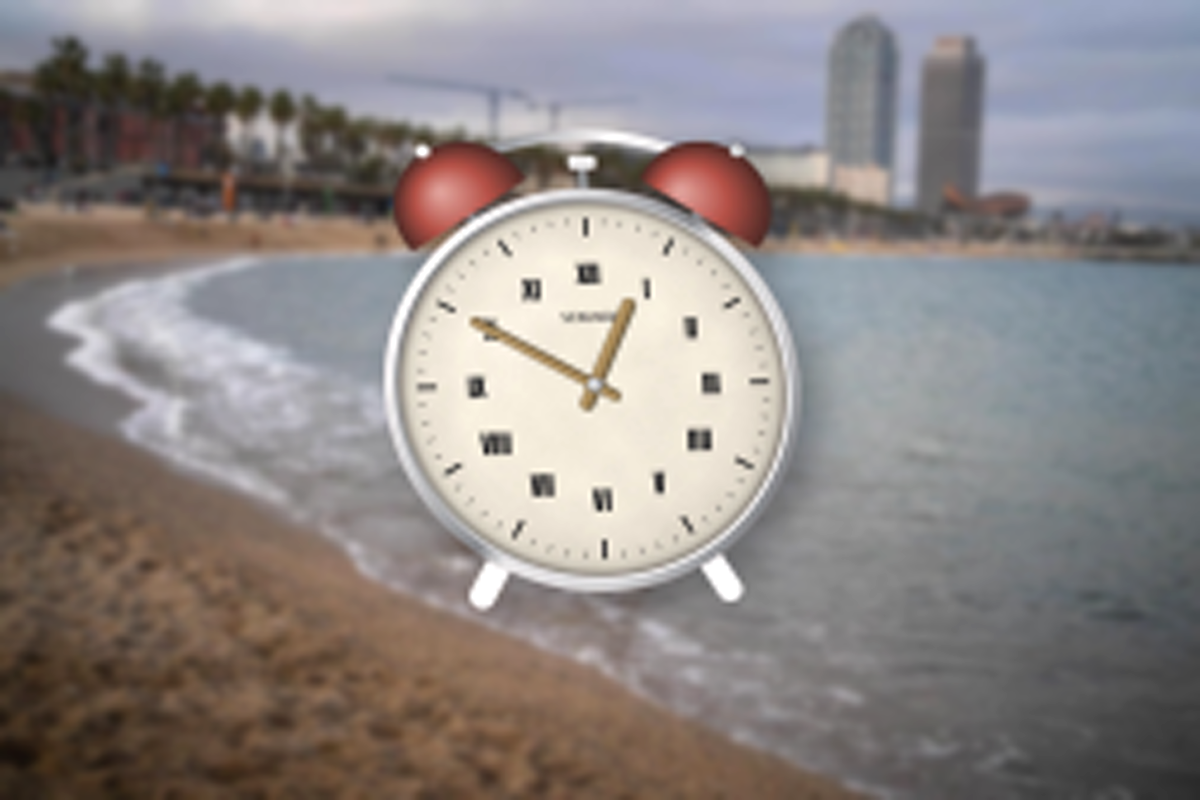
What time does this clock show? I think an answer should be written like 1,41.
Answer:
12,50
